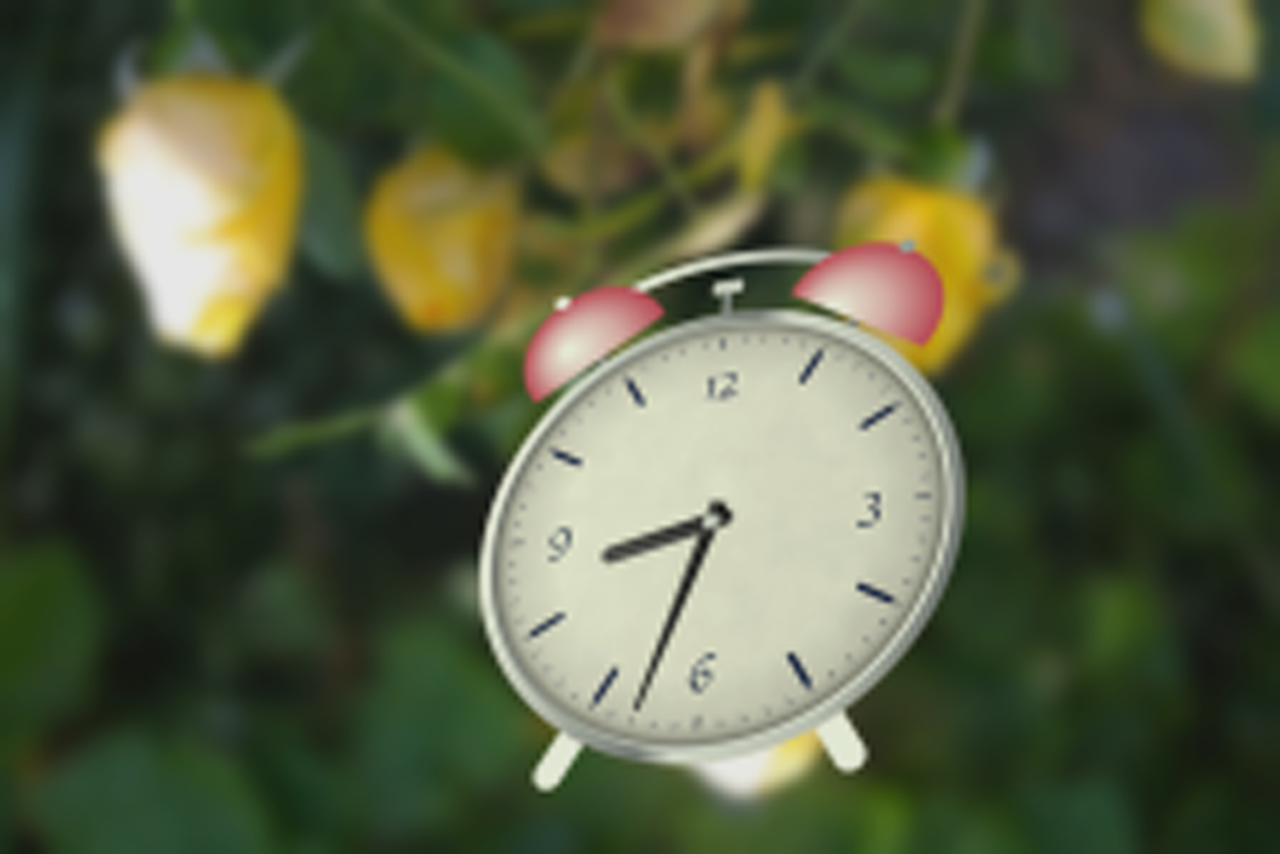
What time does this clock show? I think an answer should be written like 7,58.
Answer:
8,33
